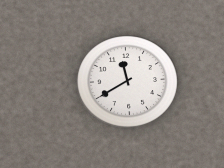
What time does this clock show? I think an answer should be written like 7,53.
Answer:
11,40
